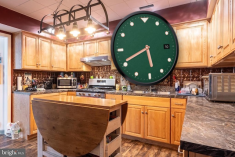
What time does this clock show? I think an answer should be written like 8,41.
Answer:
5,41
